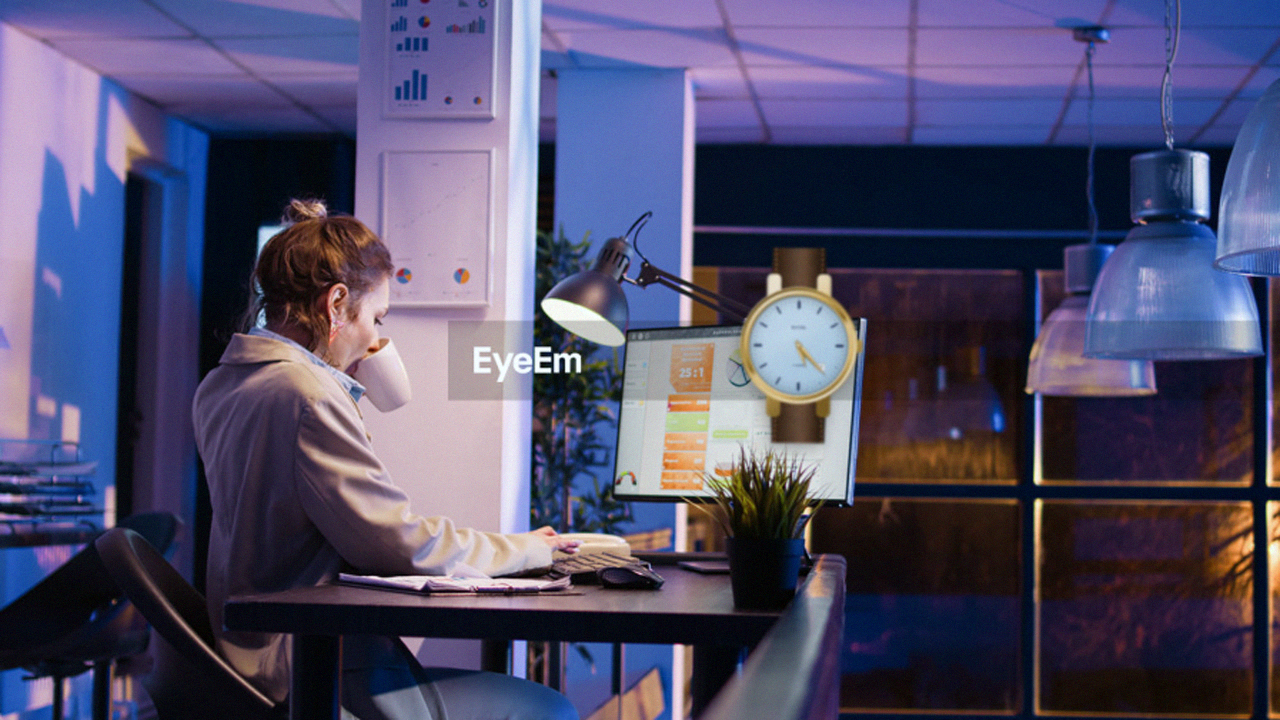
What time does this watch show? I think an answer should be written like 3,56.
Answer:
5,23
